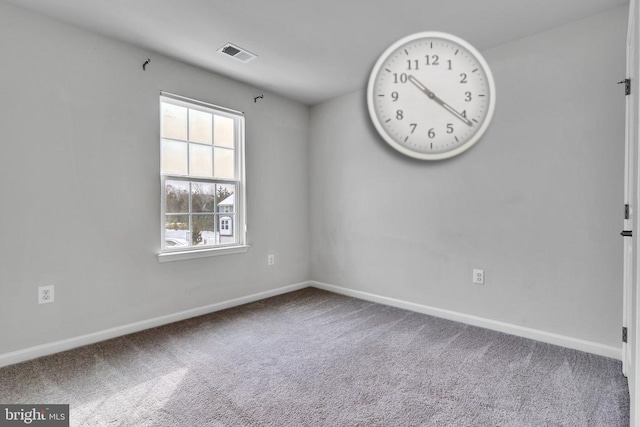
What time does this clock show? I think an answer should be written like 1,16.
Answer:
10,21
